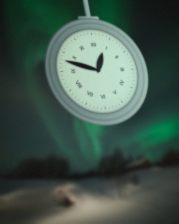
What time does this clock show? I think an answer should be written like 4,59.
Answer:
12,48
